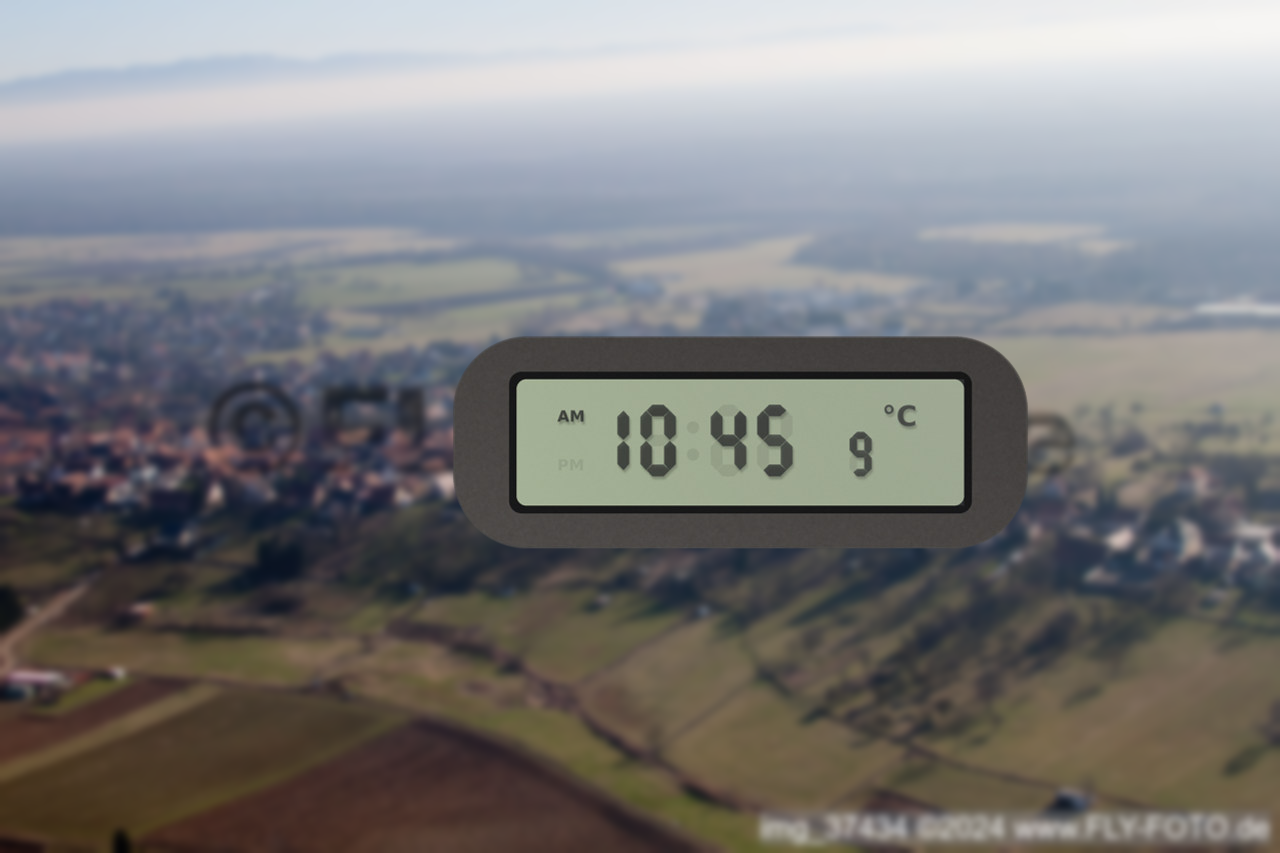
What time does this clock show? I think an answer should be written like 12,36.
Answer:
10,45
